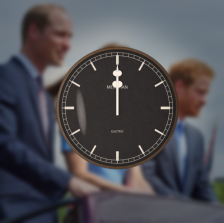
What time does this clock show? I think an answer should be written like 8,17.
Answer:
12,00
